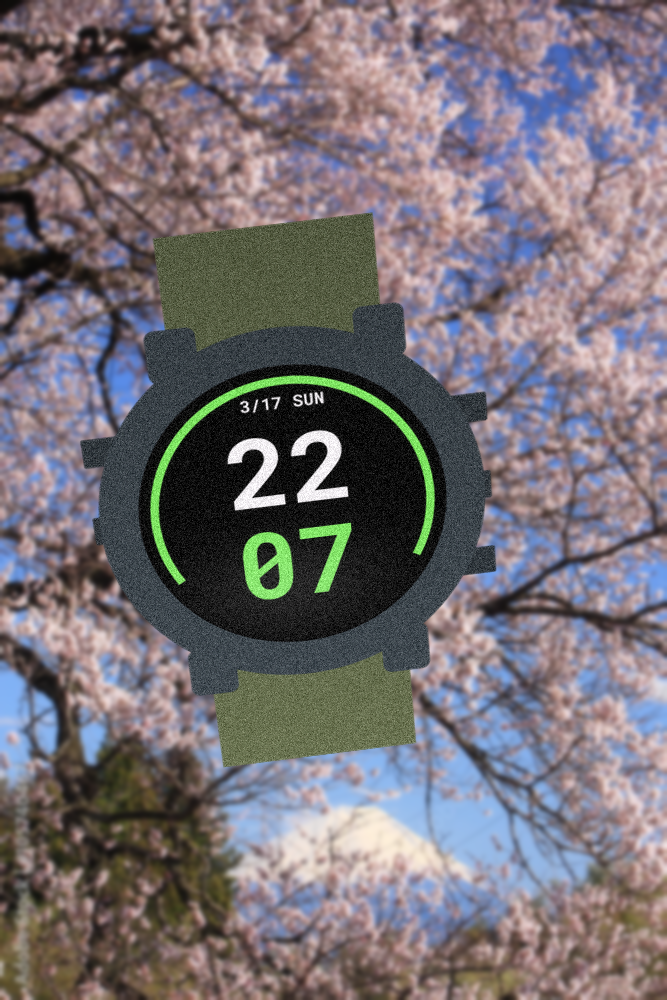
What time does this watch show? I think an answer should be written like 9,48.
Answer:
22,07
